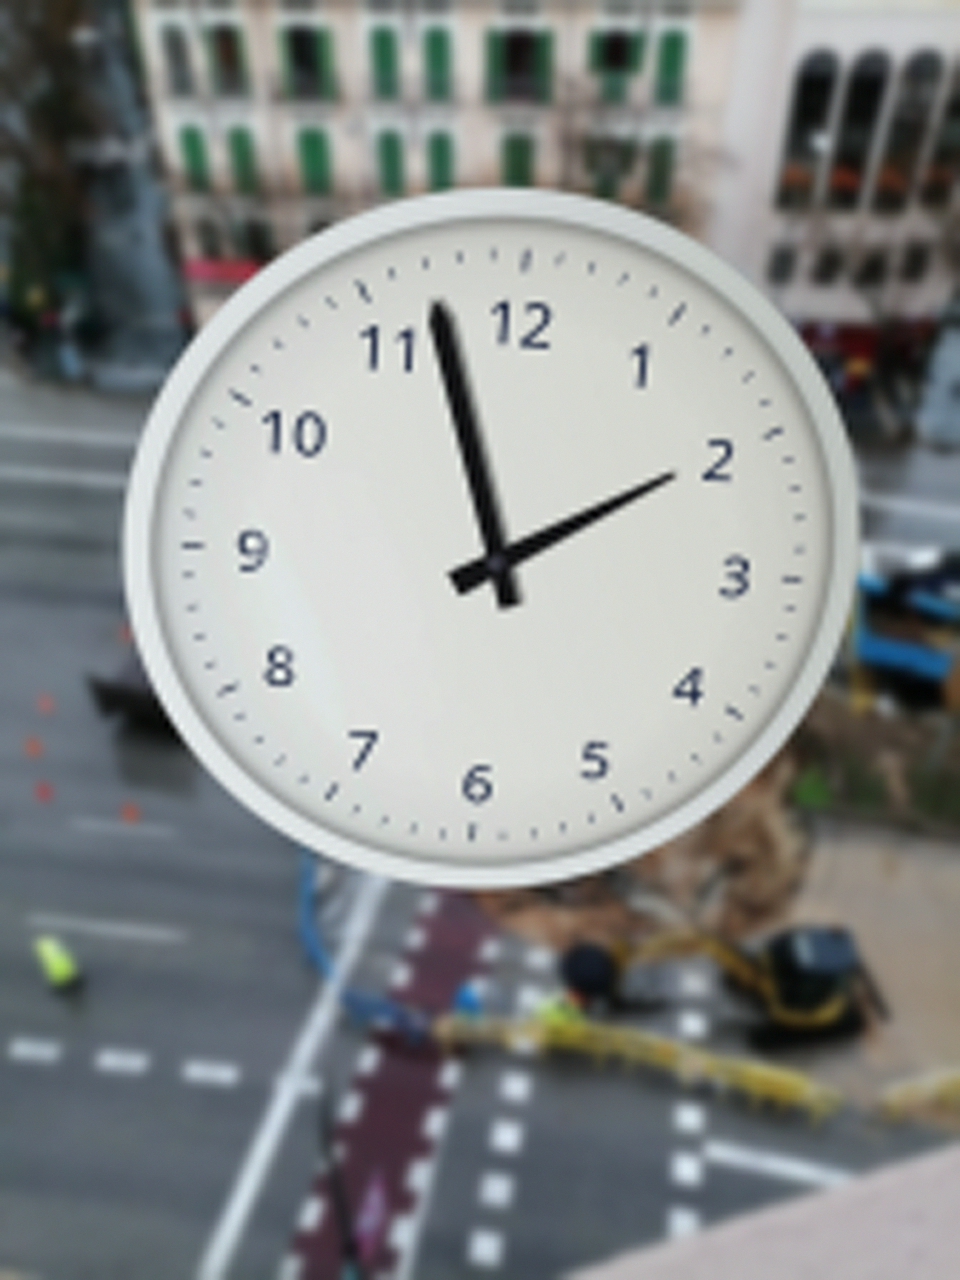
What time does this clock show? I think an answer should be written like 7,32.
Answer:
1,57
